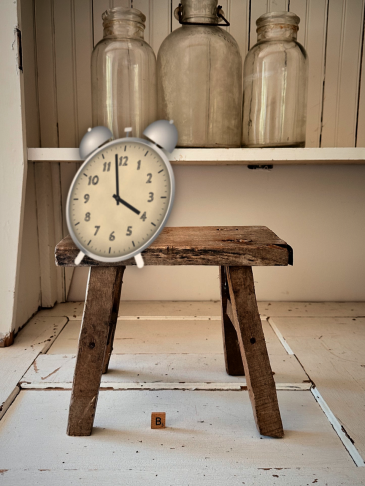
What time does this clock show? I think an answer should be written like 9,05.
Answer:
3,58
